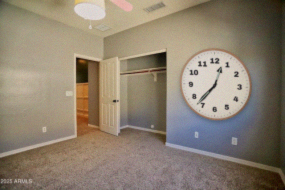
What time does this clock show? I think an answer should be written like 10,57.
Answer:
12,37
